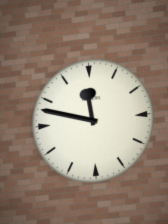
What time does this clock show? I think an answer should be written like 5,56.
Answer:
11,48
